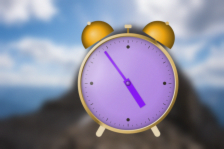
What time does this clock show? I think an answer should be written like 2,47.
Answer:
4,54
